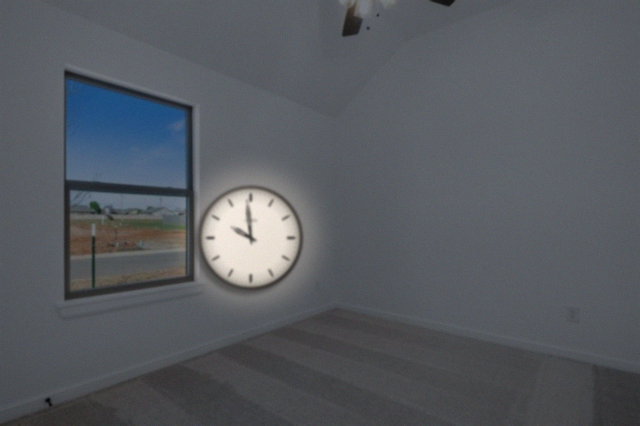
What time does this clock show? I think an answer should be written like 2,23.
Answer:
9,59
